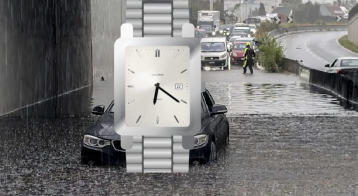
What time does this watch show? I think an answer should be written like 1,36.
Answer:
6,21
